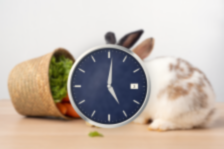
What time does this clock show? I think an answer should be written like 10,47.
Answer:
5,01
